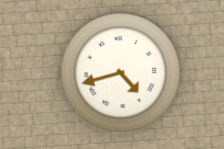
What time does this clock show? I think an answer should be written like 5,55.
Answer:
4,43
